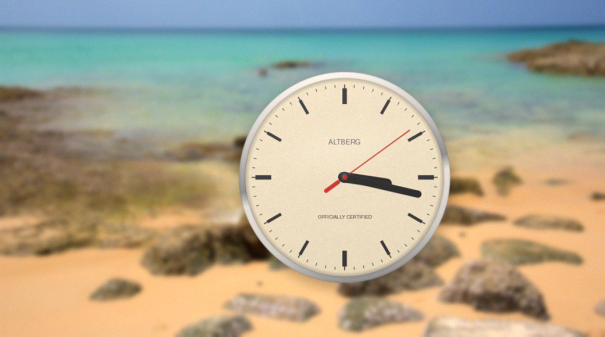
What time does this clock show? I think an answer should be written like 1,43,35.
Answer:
3,17,09
